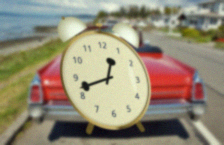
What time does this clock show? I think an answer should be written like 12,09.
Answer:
12,42
